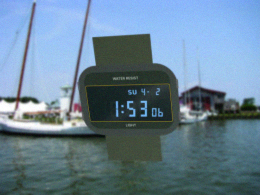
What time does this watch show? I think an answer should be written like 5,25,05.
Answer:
1,53,06
